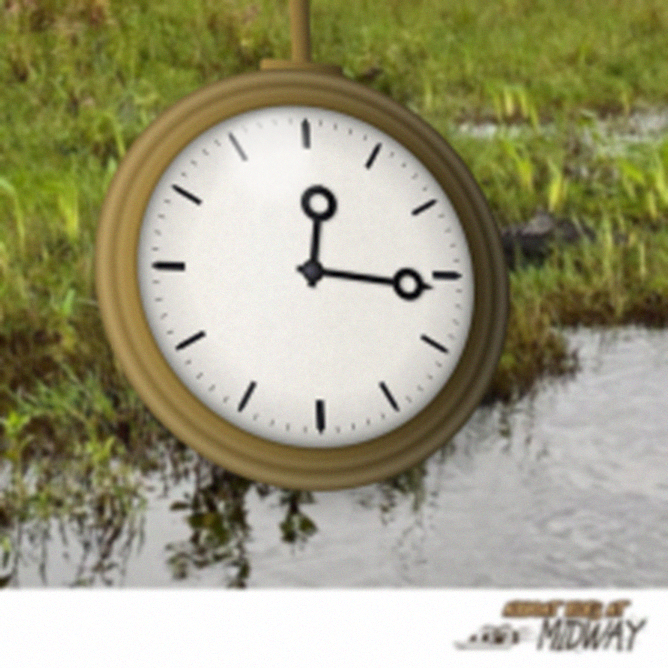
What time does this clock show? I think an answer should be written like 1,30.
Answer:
12,16
